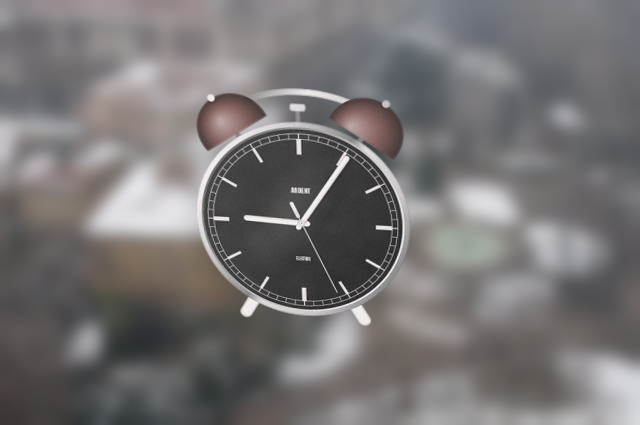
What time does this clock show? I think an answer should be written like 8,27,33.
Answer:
9,05,26
